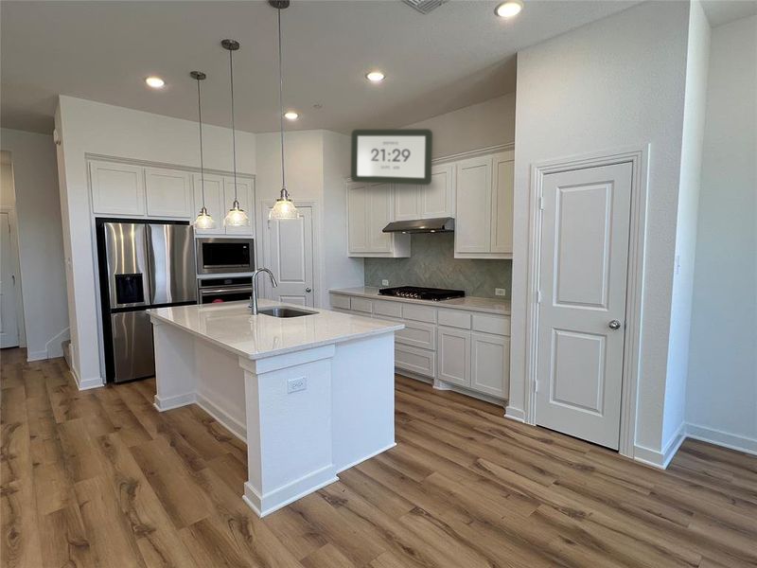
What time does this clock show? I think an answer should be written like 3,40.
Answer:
21,29
